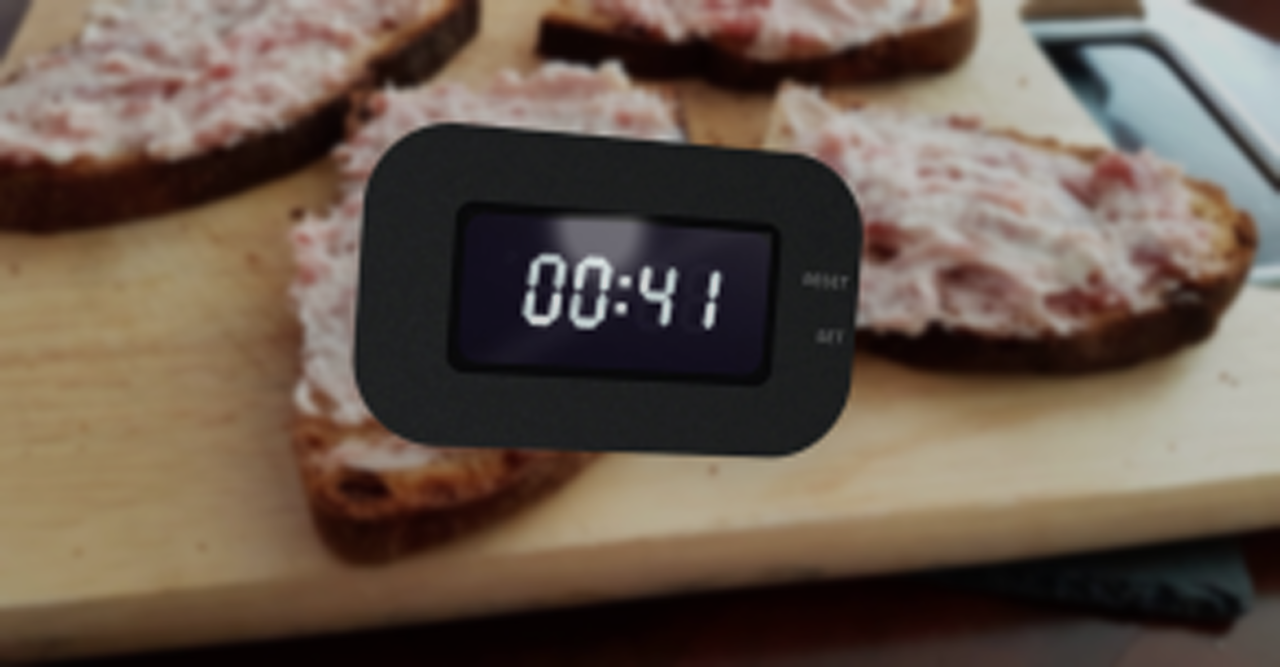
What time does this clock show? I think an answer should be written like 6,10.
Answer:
0,41
